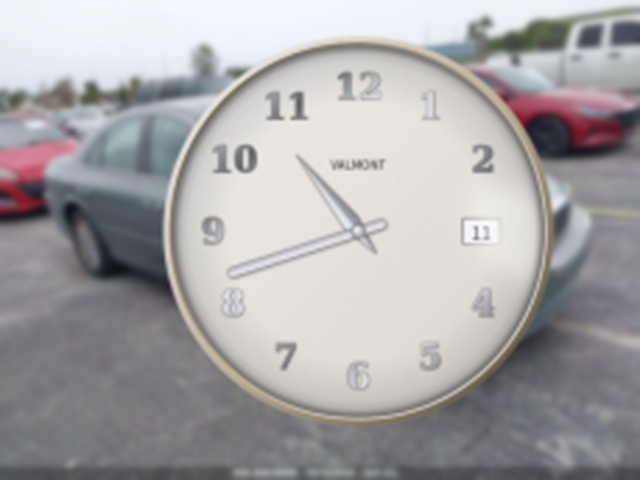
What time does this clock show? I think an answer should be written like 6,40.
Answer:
10,42
